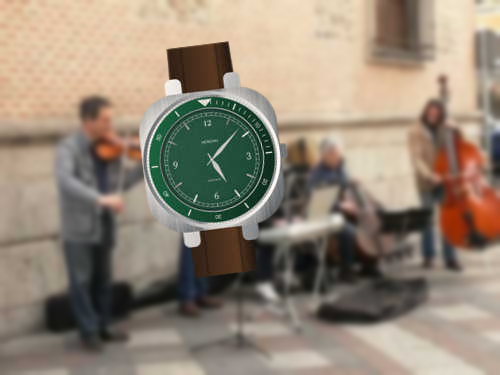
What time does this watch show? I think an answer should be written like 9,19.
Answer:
5,08
